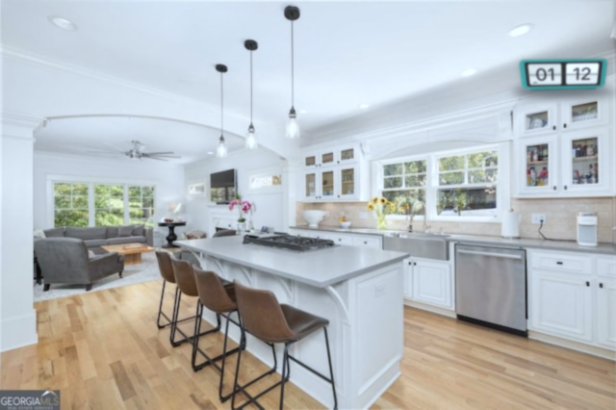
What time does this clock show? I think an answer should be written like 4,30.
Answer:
1,12
